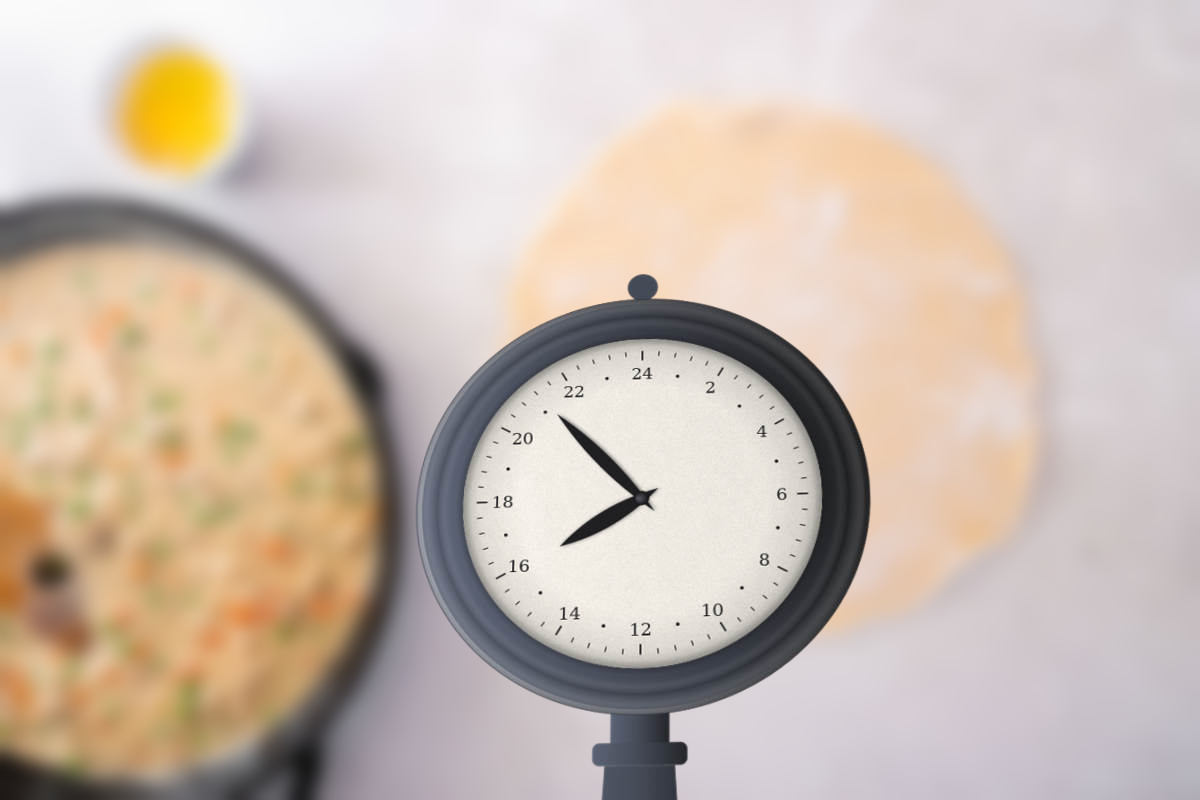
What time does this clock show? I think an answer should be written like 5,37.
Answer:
15,53
